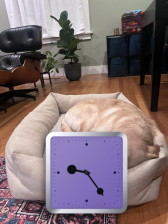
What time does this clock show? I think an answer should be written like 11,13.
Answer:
9,24
